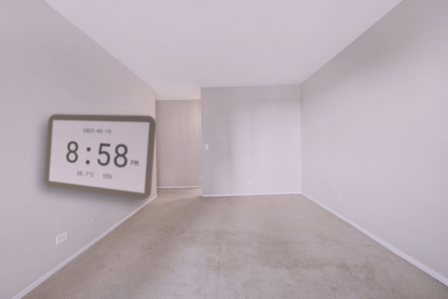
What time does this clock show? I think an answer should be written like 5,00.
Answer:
8,58
